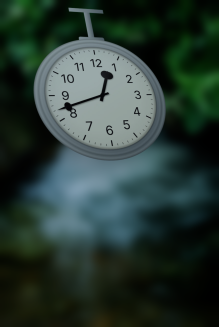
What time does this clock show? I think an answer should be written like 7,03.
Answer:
12,42
